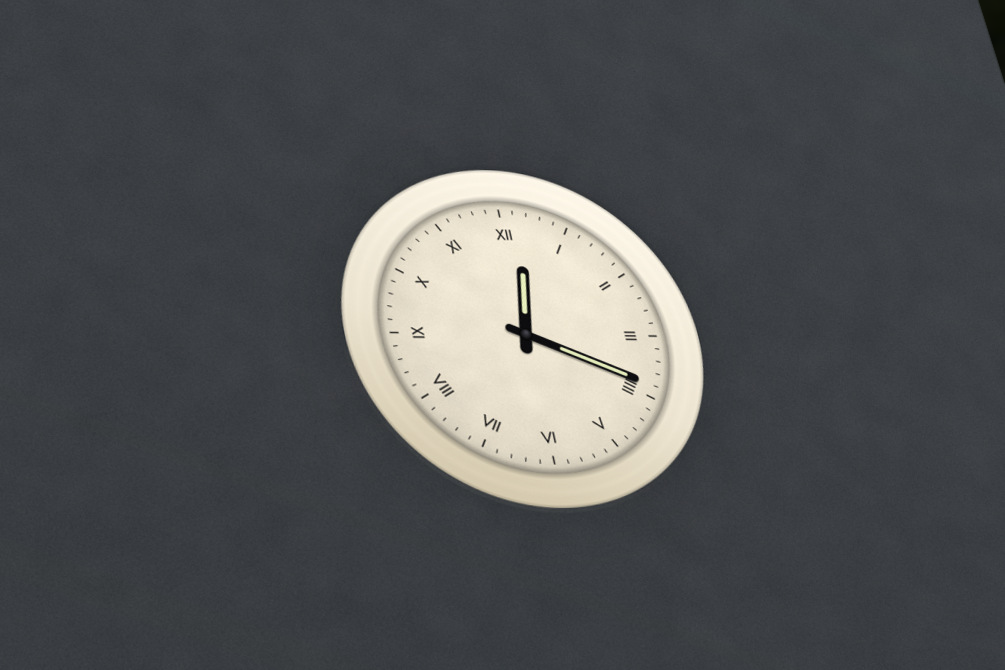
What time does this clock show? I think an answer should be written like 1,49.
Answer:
12,19
